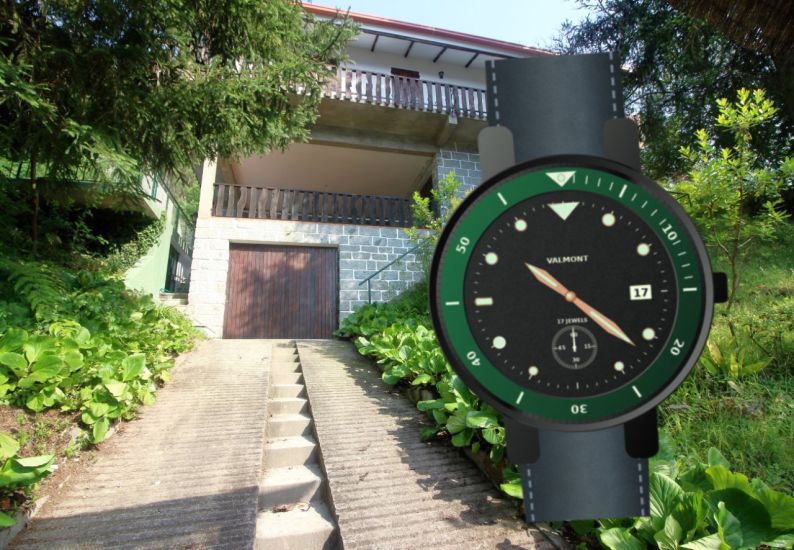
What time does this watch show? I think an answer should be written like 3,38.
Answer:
10,22
